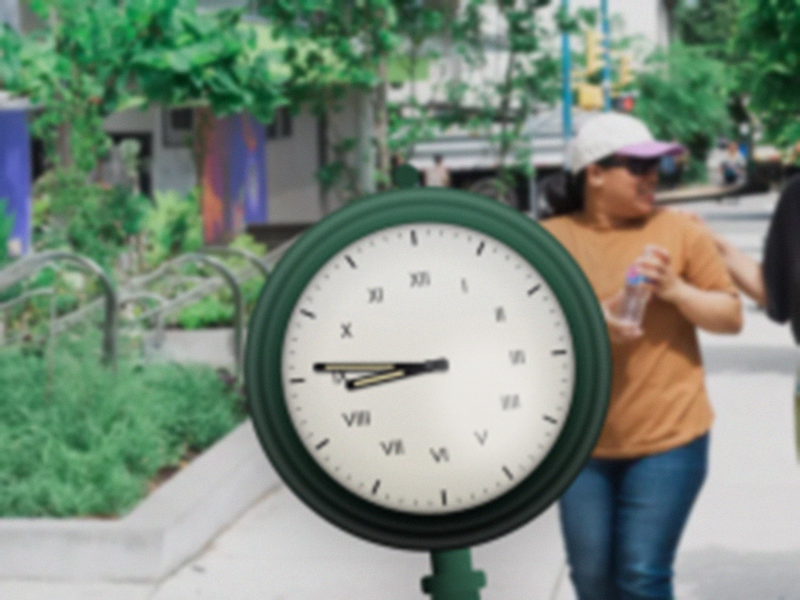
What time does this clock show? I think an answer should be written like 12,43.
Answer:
8,46
